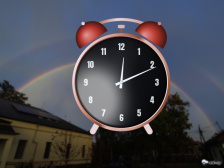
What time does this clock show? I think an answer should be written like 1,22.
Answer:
12,11
